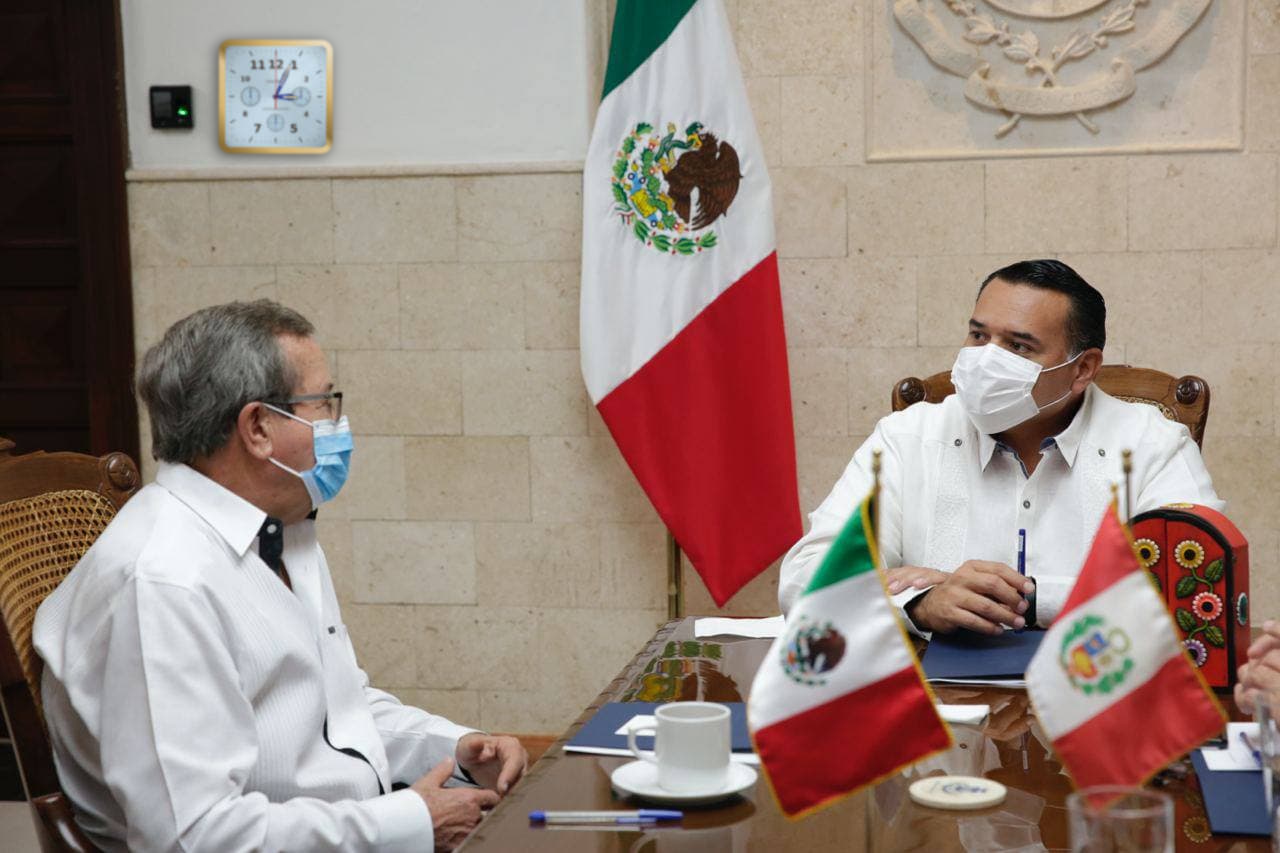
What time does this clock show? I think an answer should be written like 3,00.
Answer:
3,04
